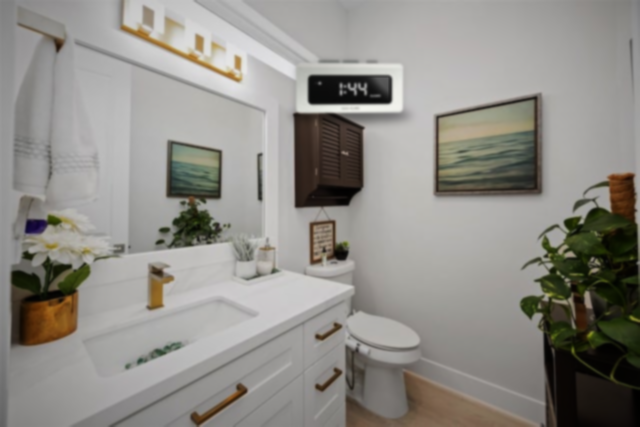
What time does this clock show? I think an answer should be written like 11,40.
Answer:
1,44
